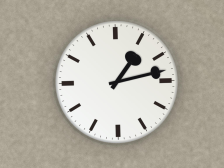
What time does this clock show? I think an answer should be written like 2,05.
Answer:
1,13
